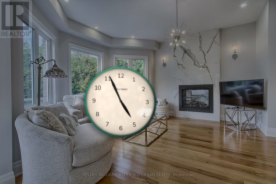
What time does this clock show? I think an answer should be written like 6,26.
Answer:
4,56
